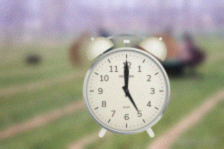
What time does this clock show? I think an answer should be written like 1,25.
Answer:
5,00
